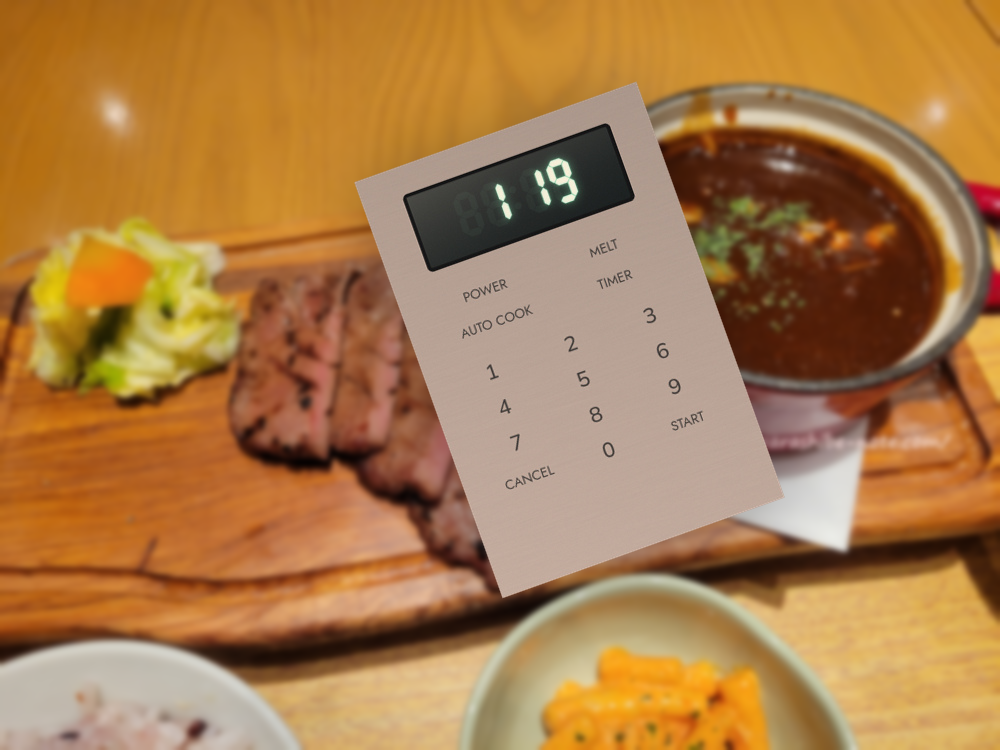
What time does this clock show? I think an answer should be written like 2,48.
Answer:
1,19
